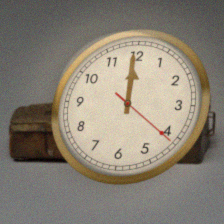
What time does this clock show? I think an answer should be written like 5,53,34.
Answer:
11,59,21
